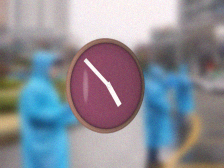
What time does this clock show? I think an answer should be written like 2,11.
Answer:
4,52
